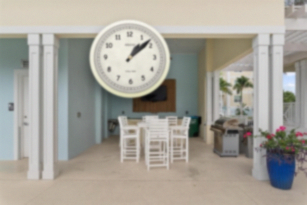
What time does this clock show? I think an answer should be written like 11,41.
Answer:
1,08
